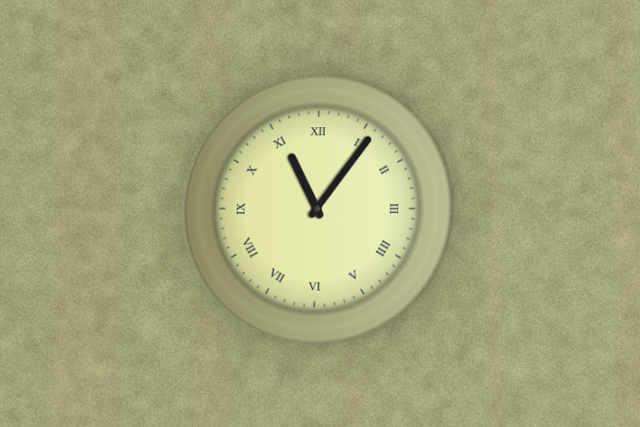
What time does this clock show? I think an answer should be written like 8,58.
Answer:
11,06
